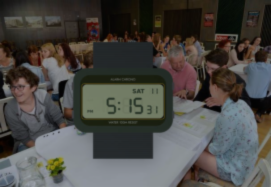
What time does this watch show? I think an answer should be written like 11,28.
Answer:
5,15
